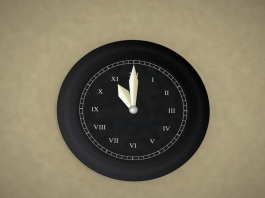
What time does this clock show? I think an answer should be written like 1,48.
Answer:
11,00
